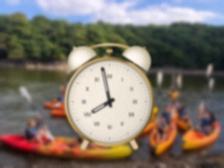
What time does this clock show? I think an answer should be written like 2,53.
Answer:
7,58
